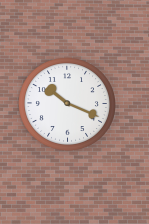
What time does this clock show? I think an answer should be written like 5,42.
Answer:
10,19
